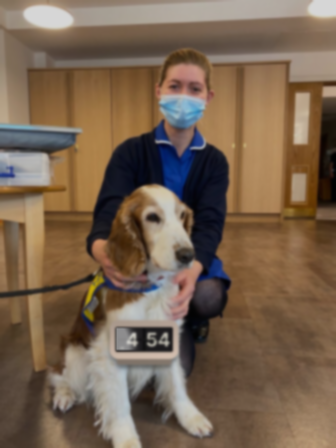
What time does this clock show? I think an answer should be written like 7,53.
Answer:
4,54
